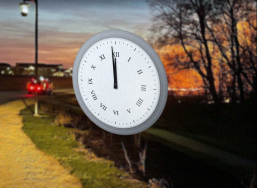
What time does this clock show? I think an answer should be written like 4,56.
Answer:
11,59
